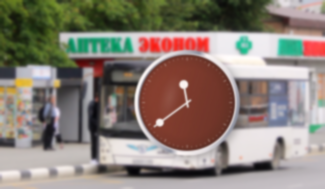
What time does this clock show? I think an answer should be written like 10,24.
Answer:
11,39
